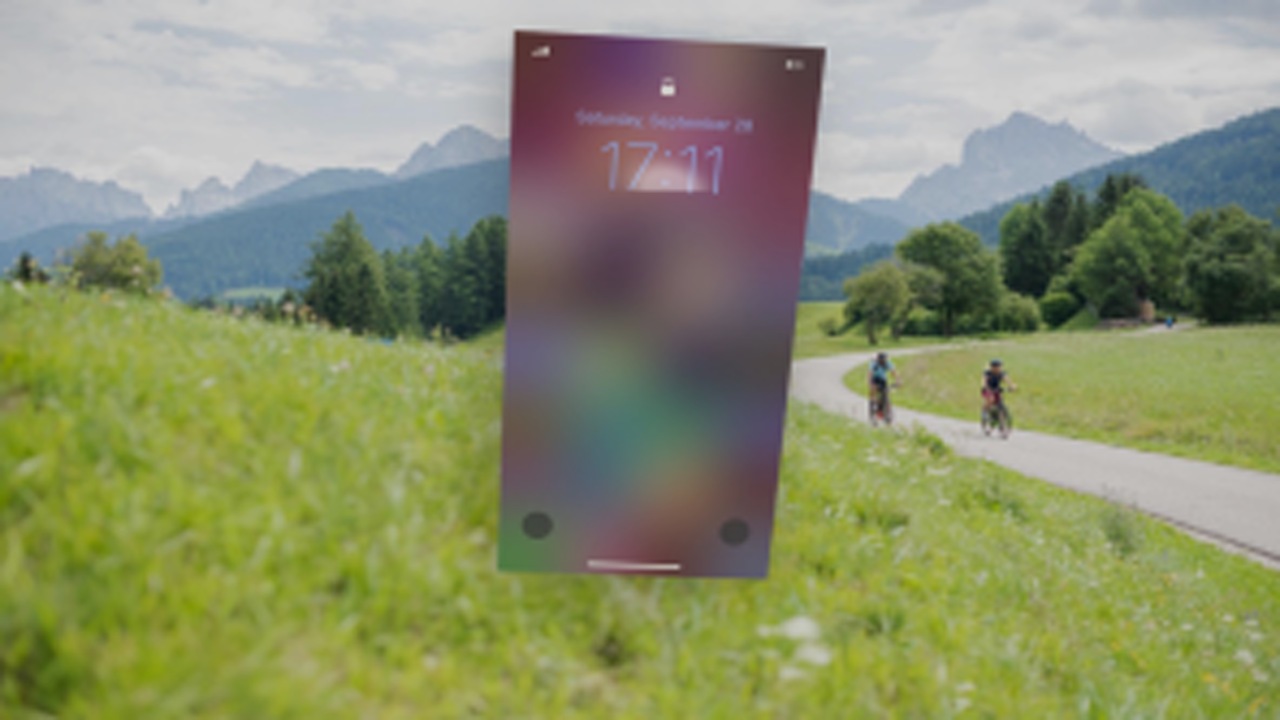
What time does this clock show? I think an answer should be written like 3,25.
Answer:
17,11
